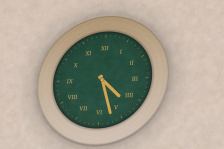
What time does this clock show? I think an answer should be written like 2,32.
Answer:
4,27
